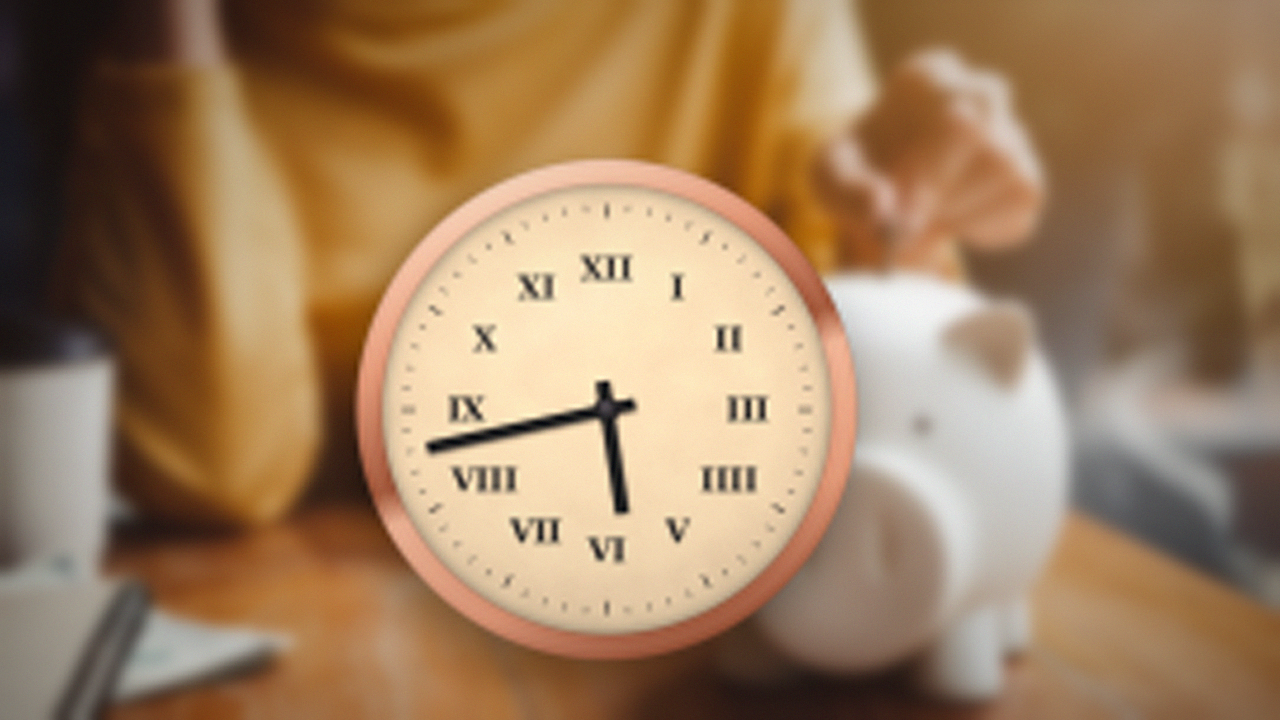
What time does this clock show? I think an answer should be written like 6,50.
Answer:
5,43
